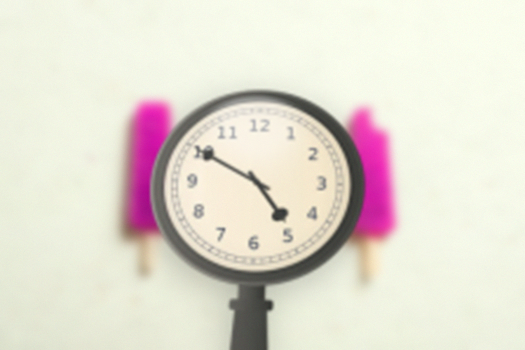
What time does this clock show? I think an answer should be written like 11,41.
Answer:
4,50
